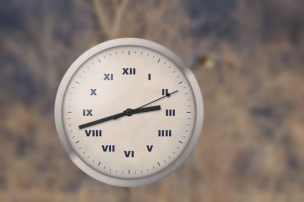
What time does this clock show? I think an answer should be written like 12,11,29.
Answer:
2,42,11
